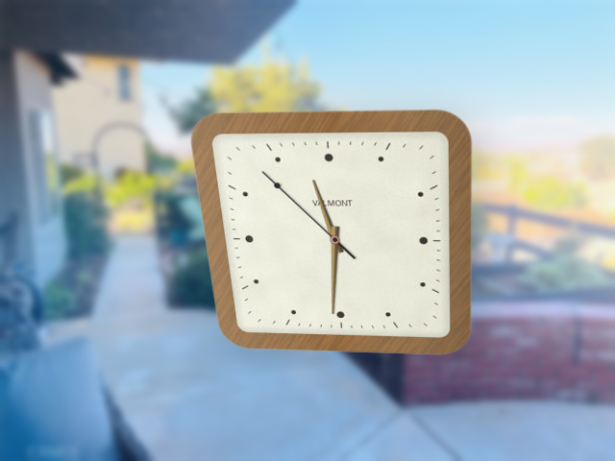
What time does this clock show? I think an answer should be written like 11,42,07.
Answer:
11,30,53
